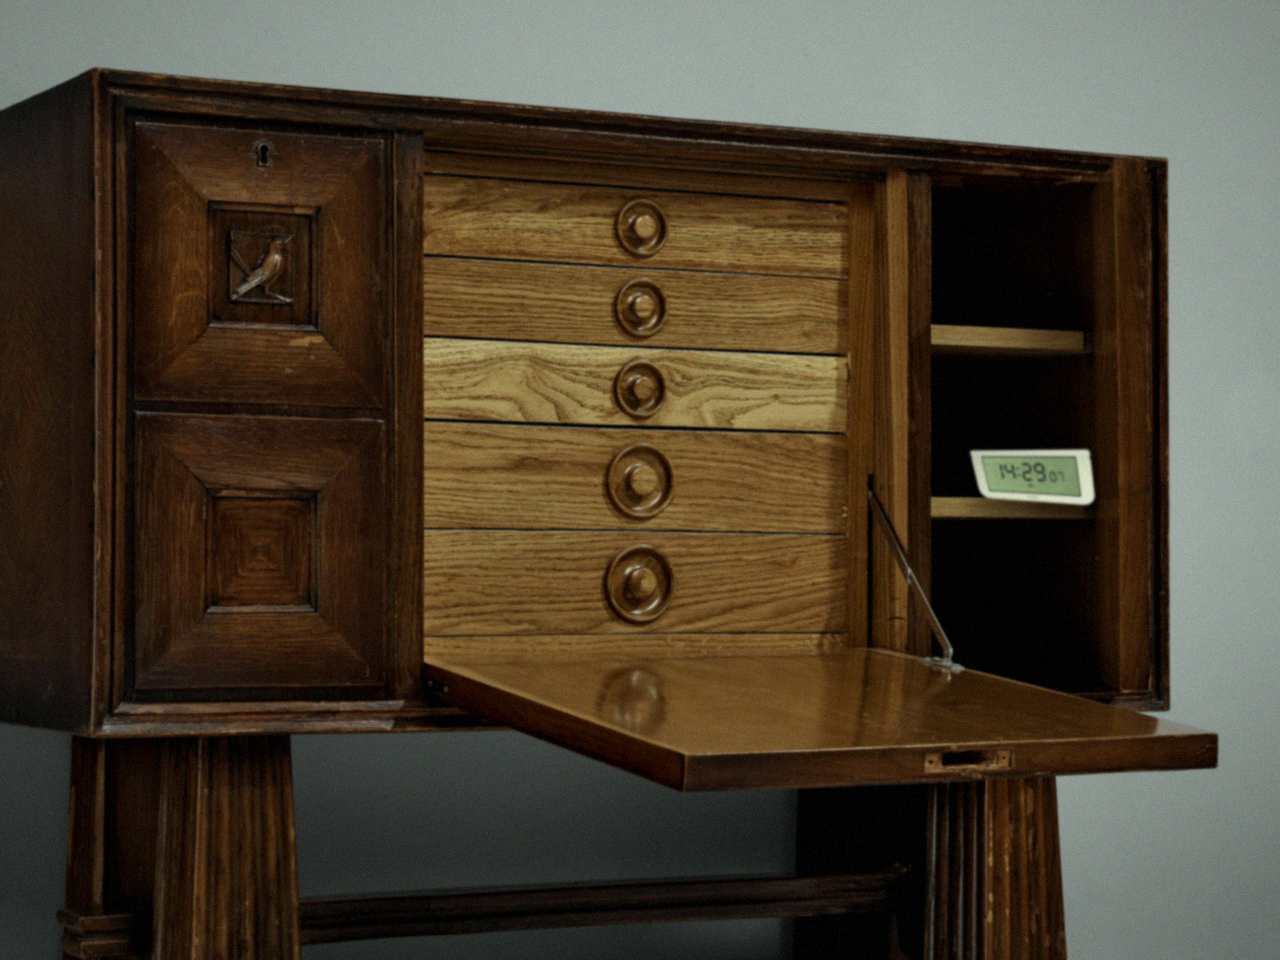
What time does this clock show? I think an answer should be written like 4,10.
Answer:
14,29
